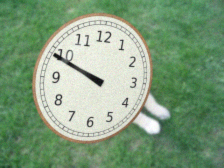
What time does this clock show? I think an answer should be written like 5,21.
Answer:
9,49
